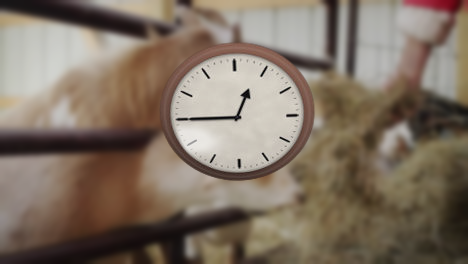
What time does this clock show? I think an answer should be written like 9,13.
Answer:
12,45
